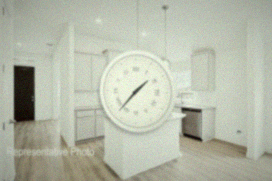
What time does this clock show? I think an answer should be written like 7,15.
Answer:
1,37
